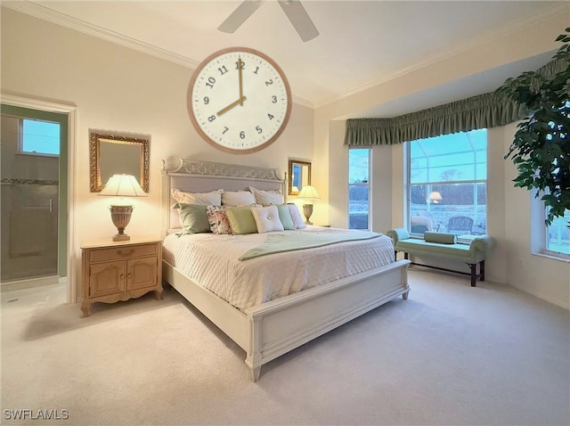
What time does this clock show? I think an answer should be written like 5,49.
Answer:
8,00
